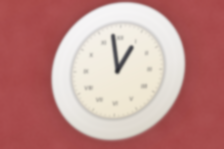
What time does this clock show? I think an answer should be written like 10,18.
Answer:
12,58
